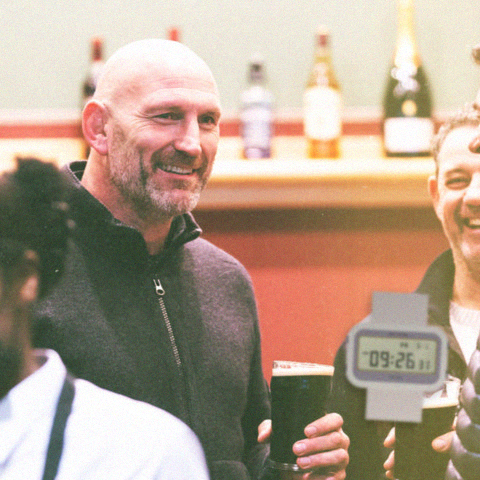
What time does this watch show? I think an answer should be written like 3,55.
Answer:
9,26
